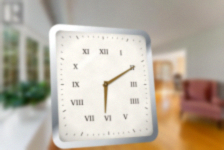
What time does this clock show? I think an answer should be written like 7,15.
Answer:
6,10
